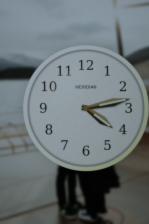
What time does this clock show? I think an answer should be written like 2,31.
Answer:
4,13
